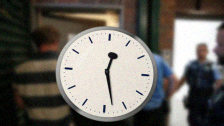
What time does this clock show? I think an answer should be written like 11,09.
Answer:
12,28
